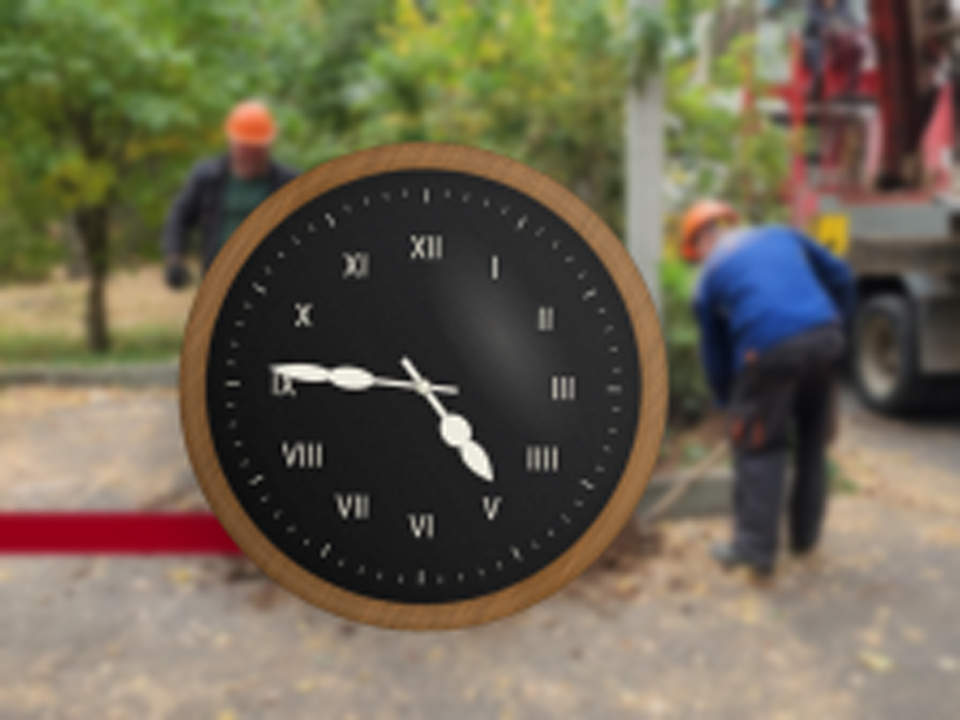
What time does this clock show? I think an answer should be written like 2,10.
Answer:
4,46
